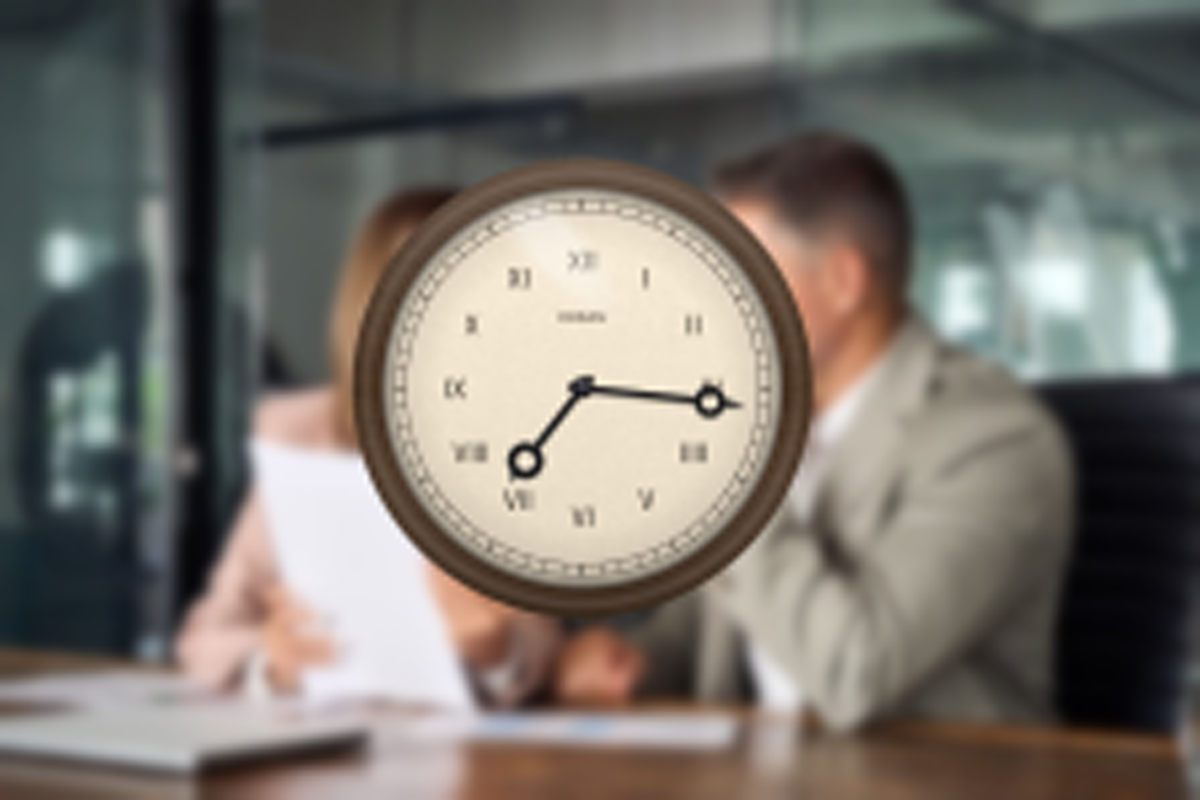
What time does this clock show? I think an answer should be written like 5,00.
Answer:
7,16
